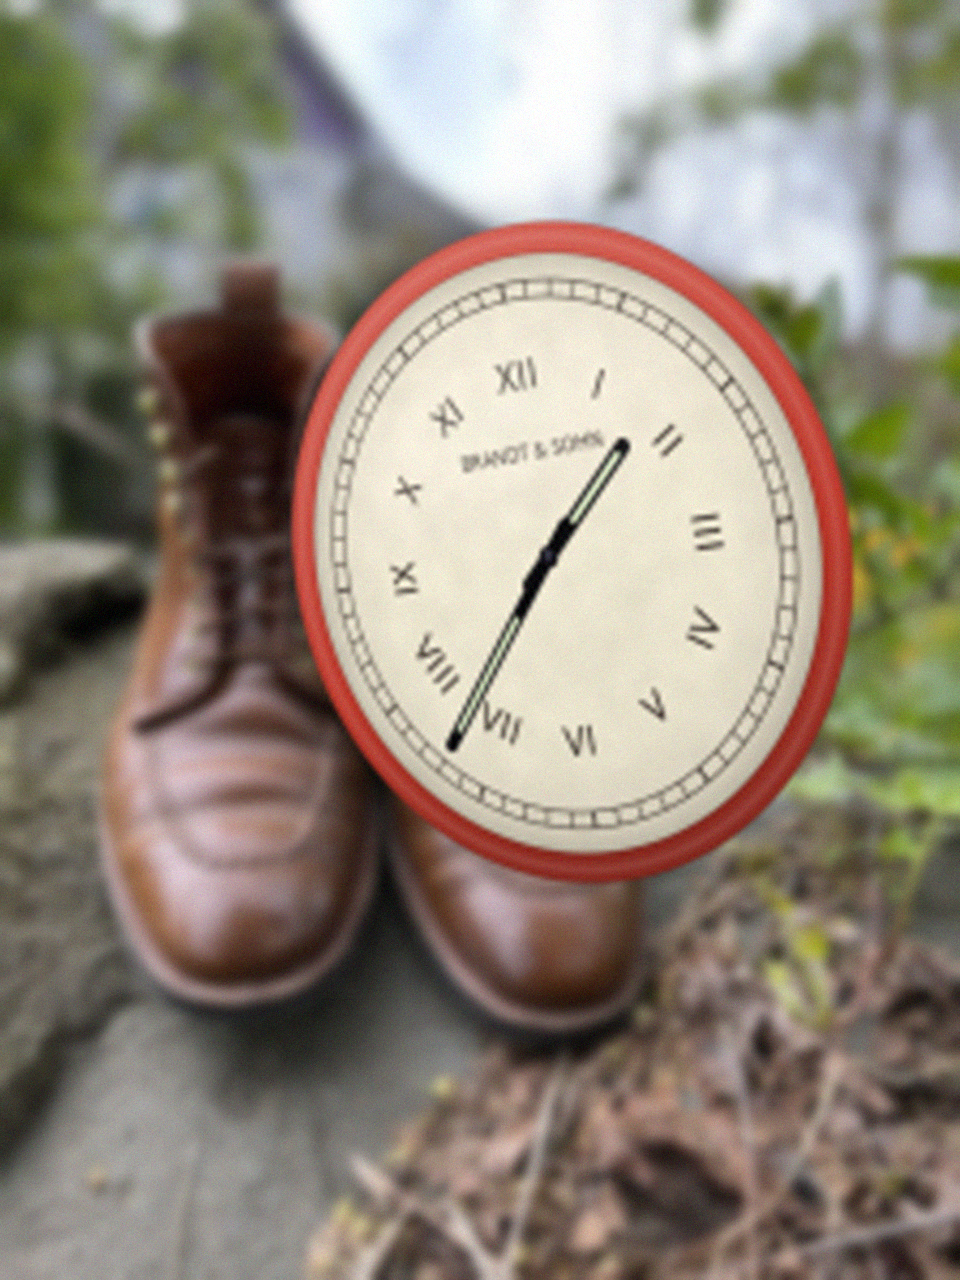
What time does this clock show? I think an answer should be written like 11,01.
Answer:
1,37
